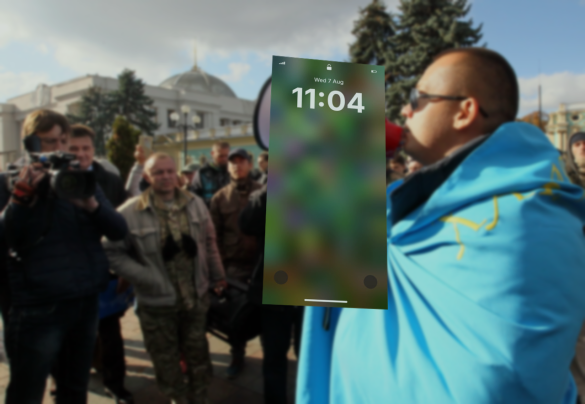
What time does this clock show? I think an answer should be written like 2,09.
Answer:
11,04
